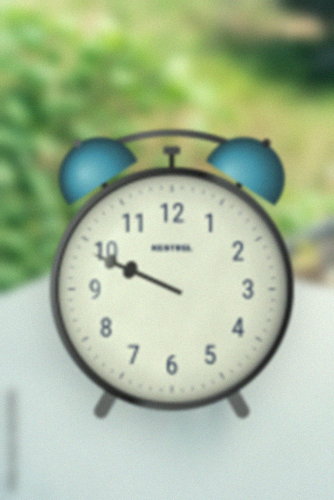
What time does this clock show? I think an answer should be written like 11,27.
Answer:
9,49
